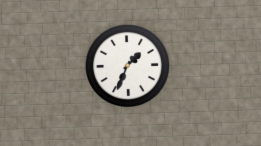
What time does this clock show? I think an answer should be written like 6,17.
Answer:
1,34
